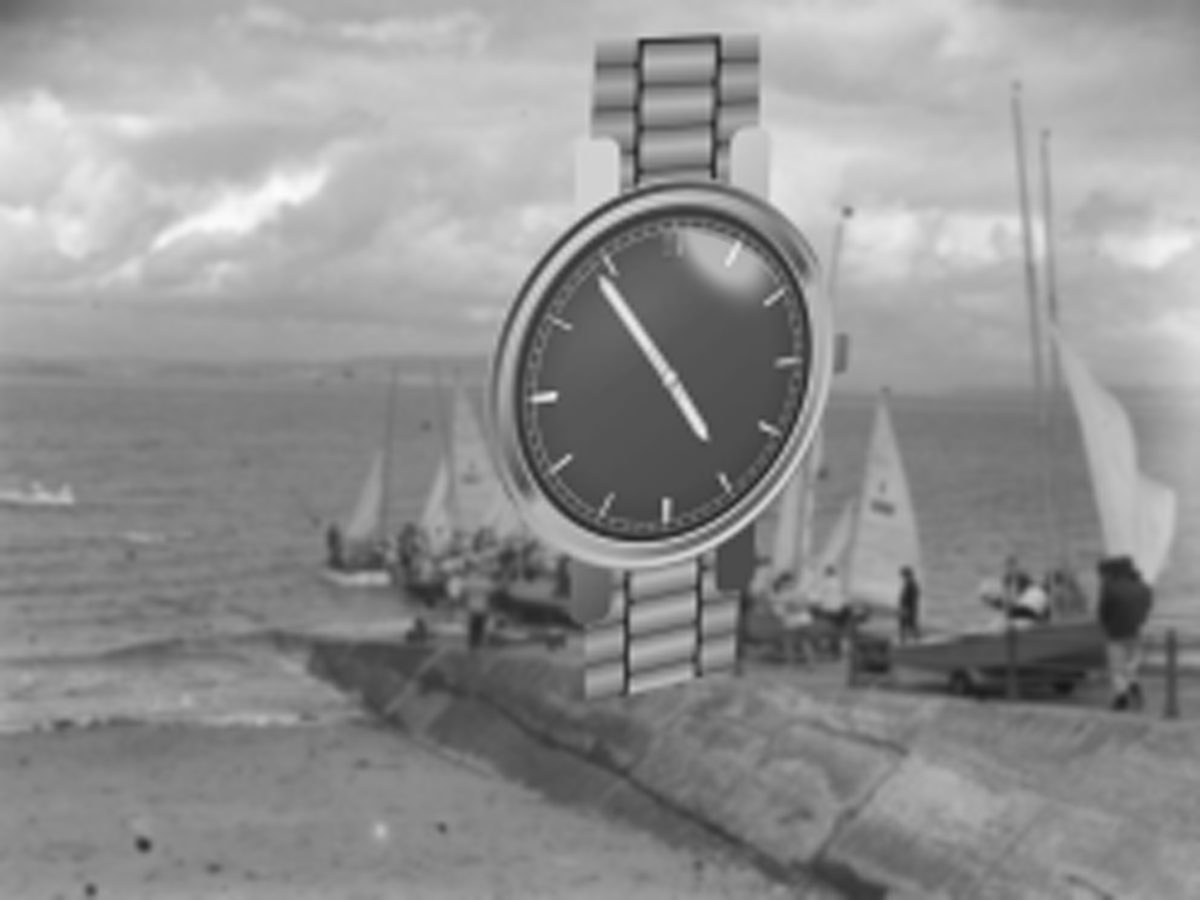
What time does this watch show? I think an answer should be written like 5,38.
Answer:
4,54
